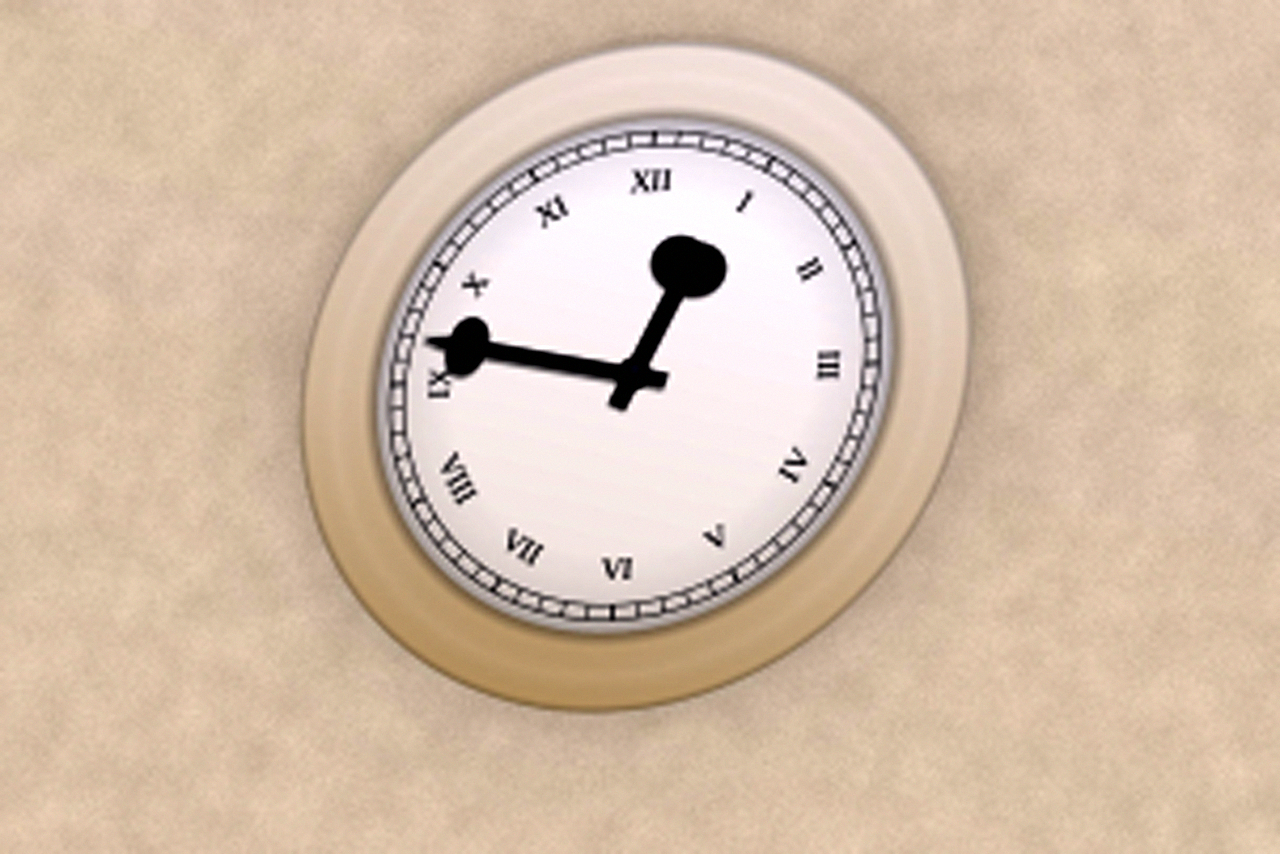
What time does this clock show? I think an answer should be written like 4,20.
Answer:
12,47
